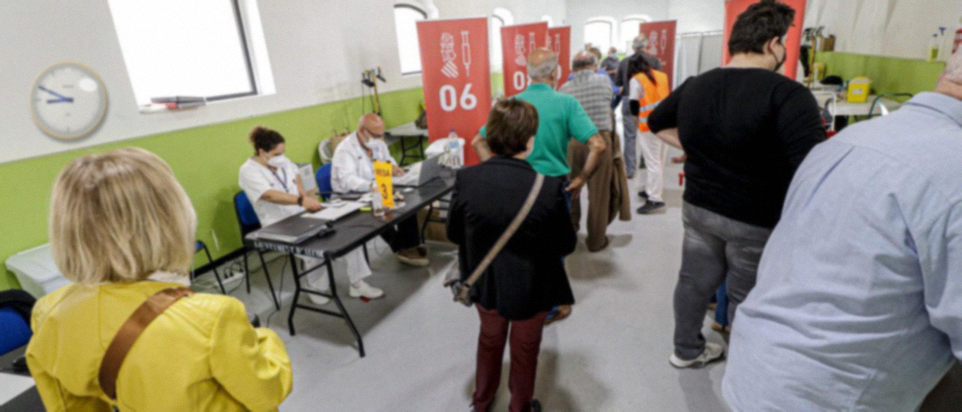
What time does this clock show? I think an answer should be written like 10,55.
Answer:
8,49
